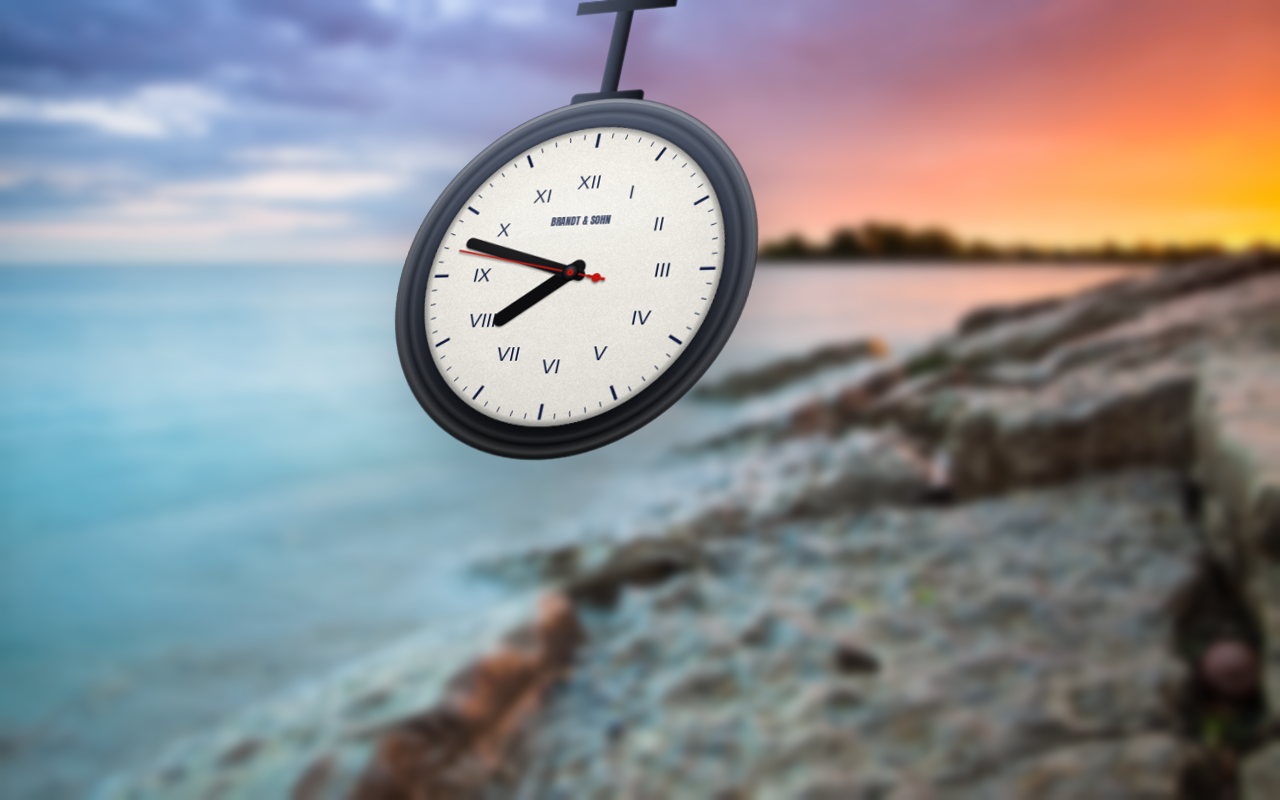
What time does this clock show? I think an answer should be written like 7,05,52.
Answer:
7,47,47
